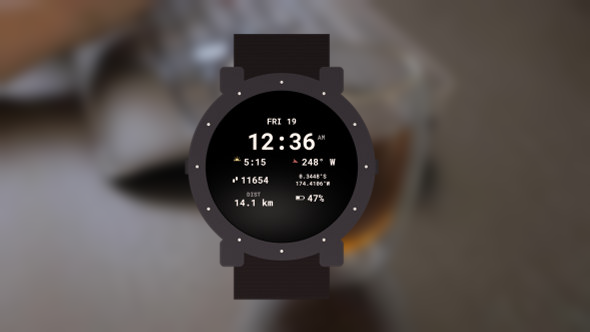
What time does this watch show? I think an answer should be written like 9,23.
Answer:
12,36
